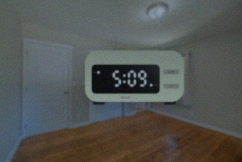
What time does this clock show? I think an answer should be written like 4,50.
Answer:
5,09
